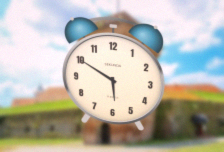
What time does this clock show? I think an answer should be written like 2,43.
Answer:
5,50
